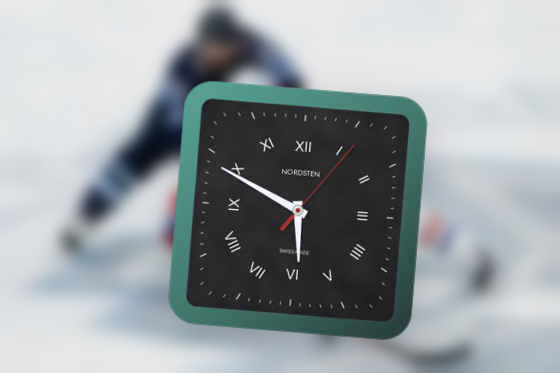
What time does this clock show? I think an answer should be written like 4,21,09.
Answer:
5,49,06
